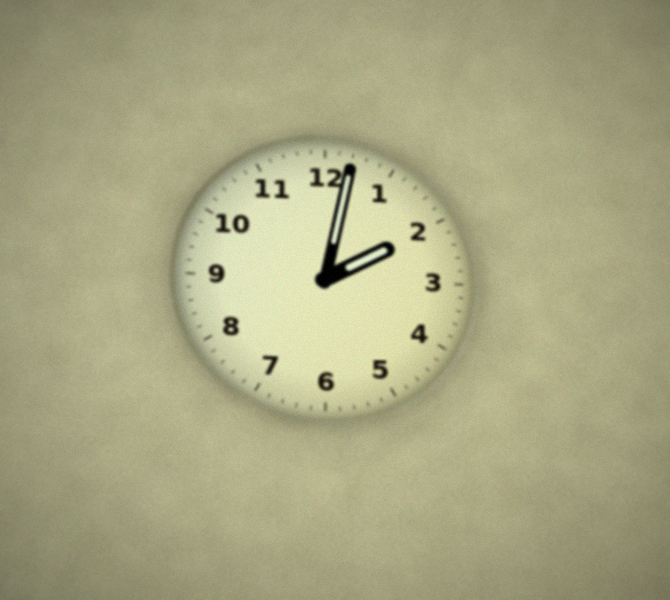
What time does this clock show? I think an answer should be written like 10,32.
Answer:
2,02
